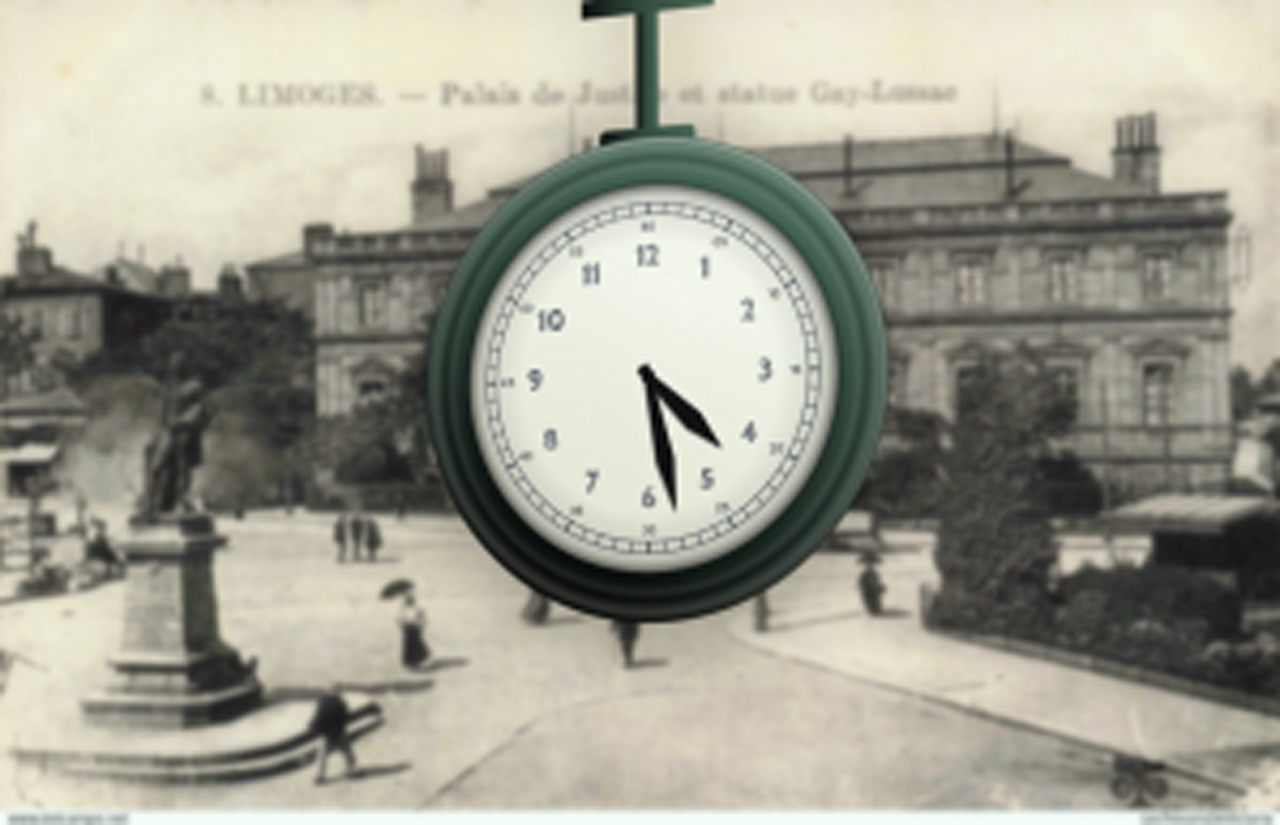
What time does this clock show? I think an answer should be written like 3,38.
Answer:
4,28
